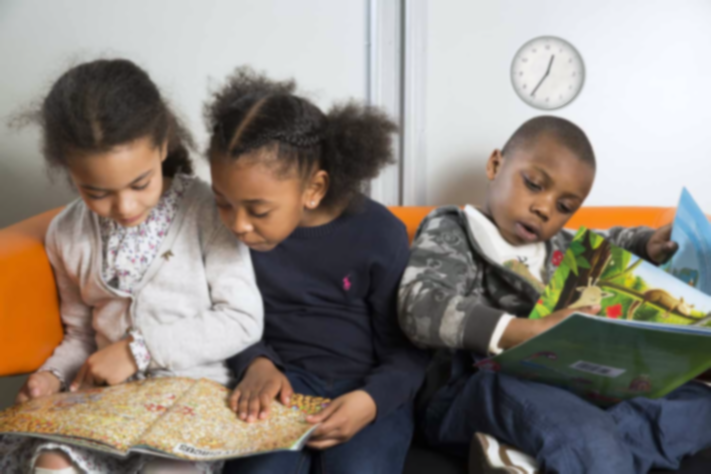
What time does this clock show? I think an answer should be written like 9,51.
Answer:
12,36
